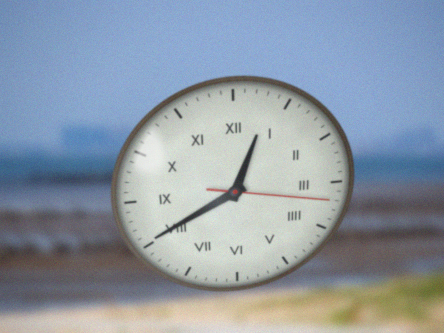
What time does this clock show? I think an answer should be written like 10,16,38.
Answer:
12,40,17
